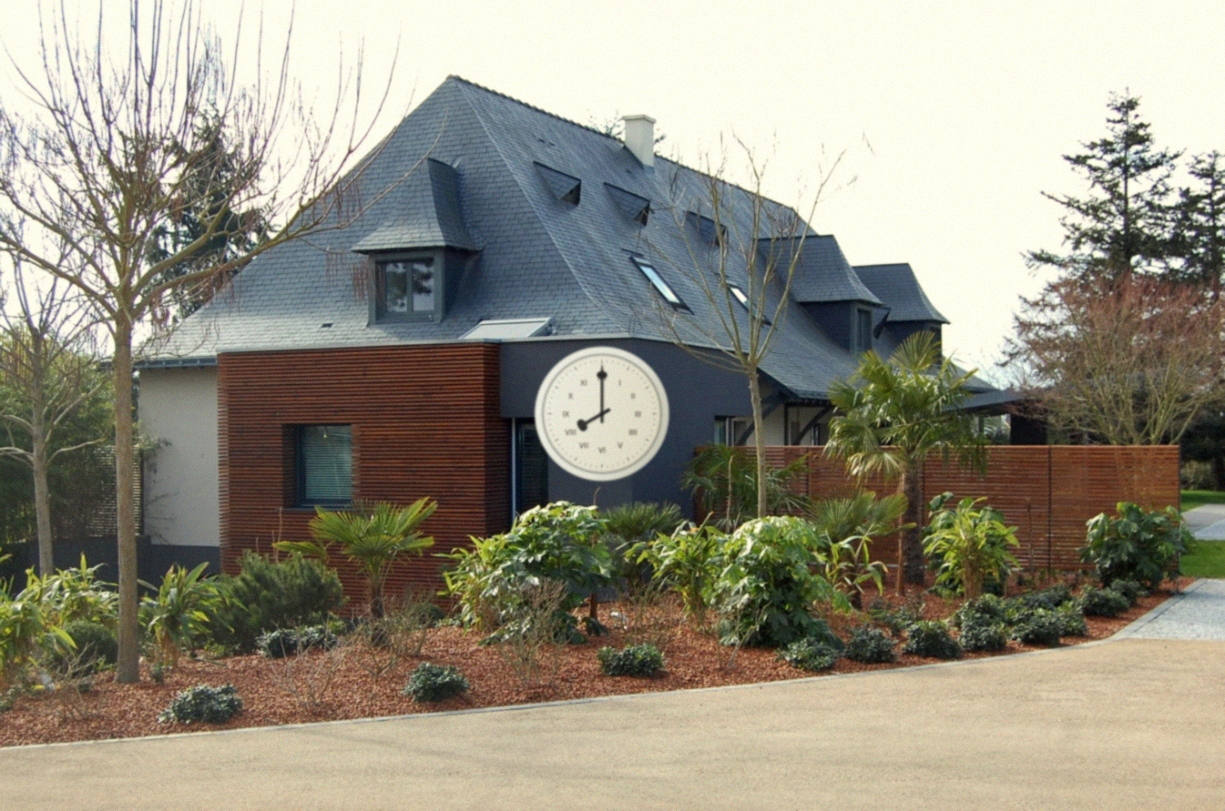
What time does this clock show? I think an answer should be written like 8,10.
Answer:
8,00
